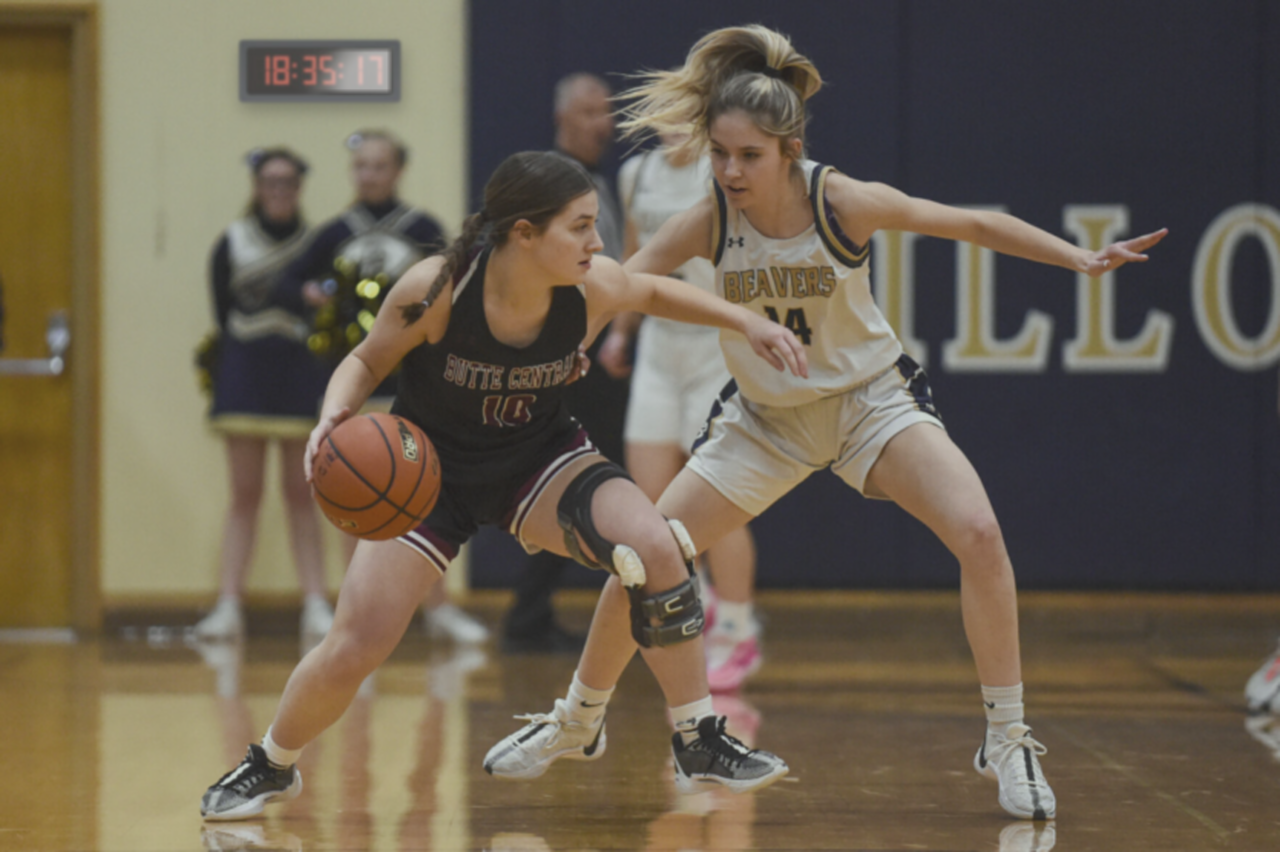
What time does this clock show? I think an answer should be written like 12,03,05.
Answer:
18,35,17
